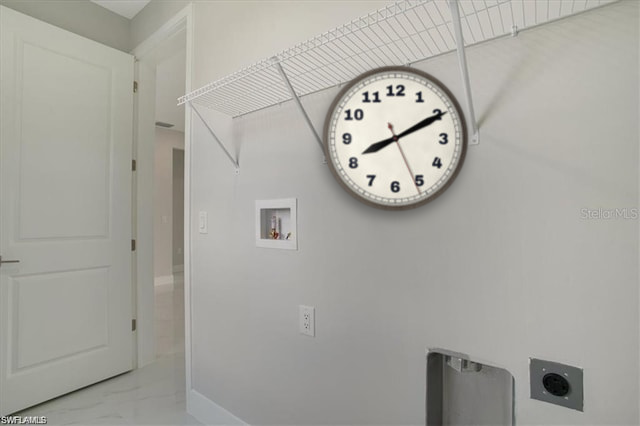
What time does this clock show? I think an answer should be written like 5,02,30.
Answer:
8,10,26
